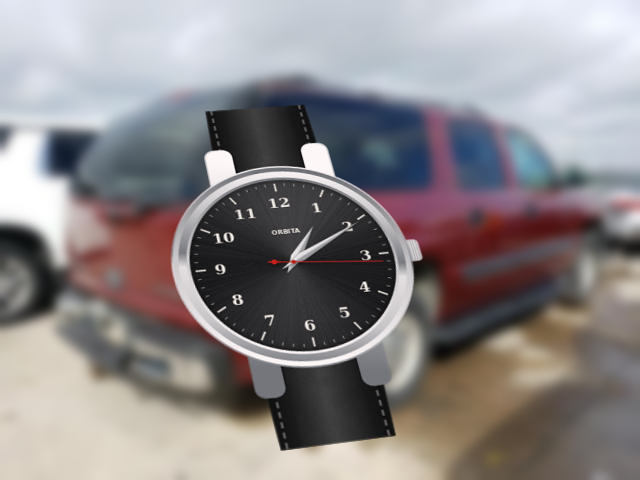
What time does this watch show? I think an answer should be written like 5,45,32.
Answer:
1,10,16
